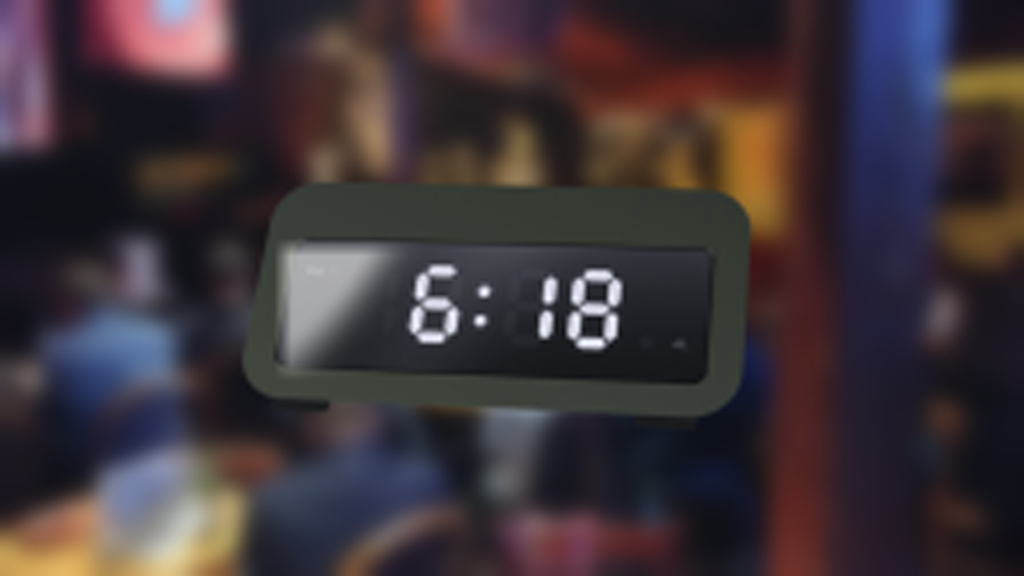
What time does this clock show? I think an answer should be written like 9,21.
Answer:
6,18
